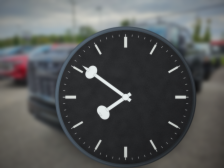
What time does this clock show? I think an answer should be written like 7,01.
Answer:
7,51
